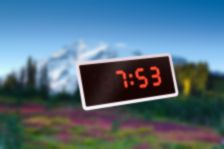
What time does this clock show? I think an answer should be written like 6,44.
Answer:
7,53
